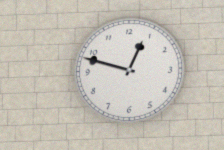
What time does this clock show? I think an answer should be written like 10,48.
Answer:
12,48
